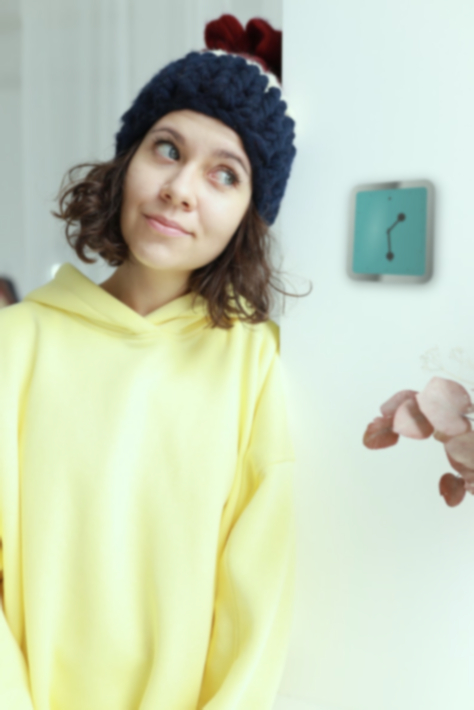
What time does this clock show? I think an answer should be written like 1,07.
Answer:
1,29
